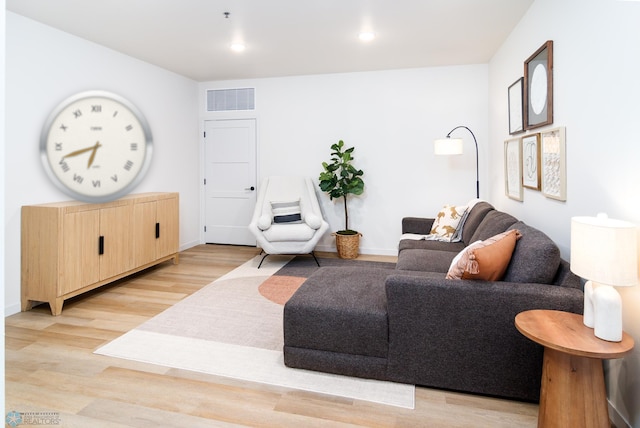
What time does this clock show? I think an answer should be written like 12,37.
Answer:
6,42
